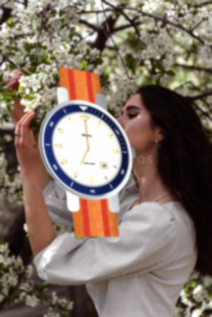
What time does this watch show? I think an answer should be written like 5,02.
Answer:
7,00
